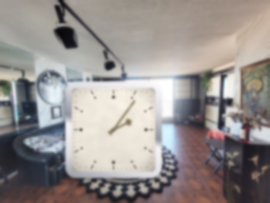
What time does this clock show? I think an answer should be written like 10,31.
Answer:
2,06
